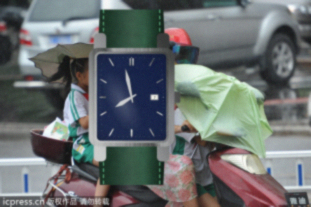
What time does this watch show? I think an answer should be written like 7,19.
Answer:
7,58
